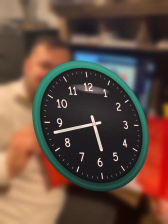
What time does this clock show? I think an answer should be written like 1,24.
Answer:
5,43
